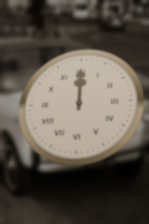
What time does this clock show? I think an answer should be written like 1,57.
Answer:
12,00
